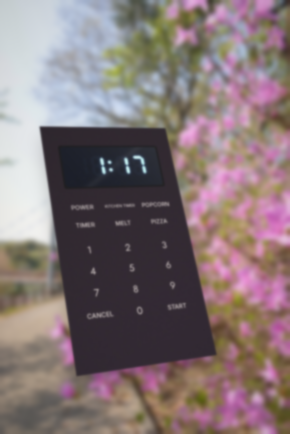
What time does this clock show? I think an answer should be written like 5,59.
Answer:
1,17
